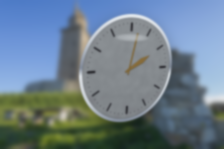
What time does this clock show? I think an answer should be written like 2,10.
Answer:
2,02
